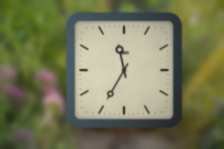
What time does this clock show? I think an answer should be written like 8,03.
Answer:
11,35
